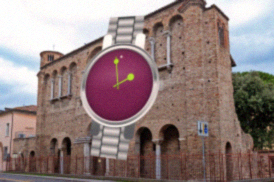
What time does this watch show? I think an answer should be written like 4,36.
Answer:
1,58
